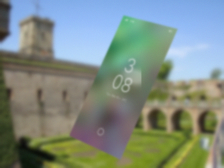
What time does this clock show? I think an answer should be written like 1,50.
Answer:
3,08
